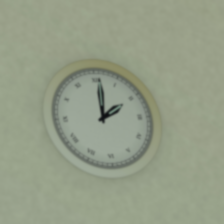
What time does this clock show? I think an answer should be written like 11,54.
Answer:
2,01
